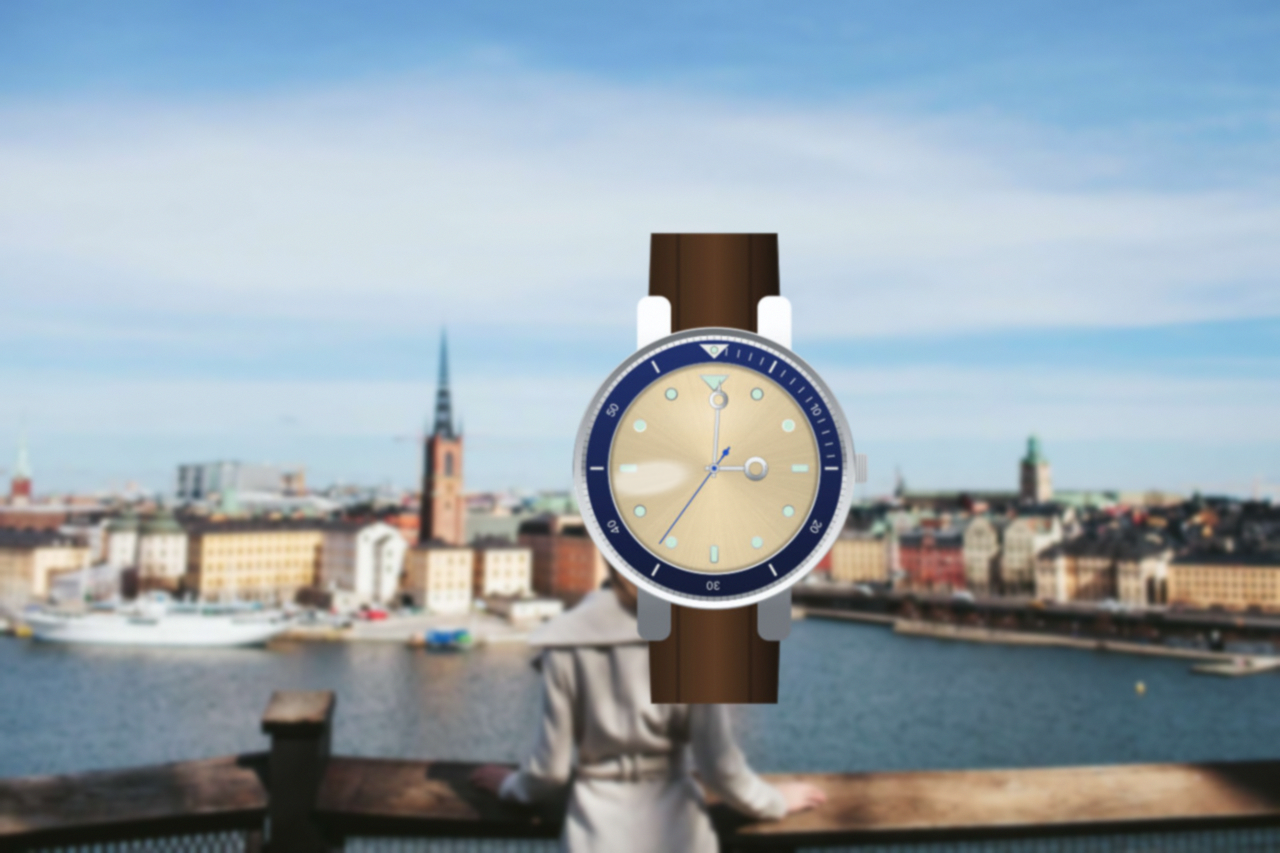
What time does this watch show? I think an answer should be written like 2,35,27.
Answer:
3,00,36
